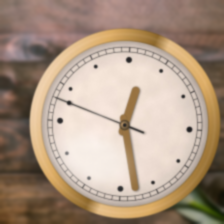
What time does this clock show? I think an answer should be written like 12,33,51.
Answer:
12,27,48
